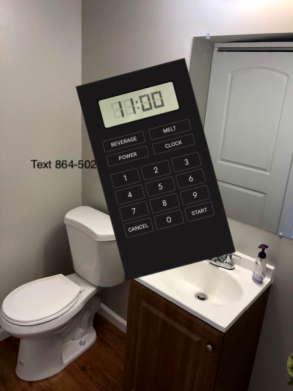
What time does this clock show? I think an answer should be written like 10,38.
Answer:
11,00
